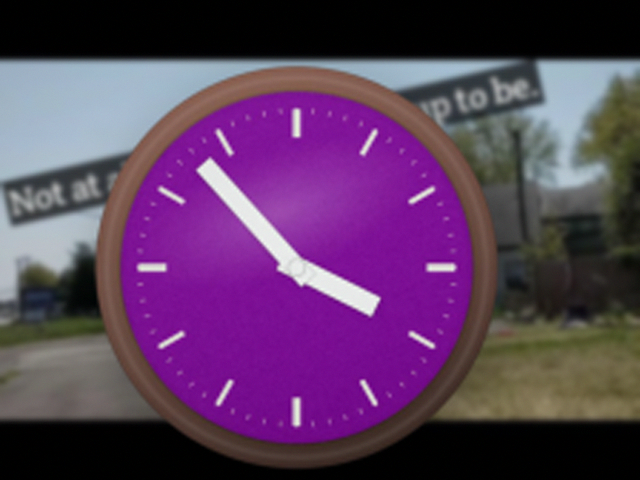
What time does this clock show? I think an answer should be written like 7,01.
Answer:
3,53
